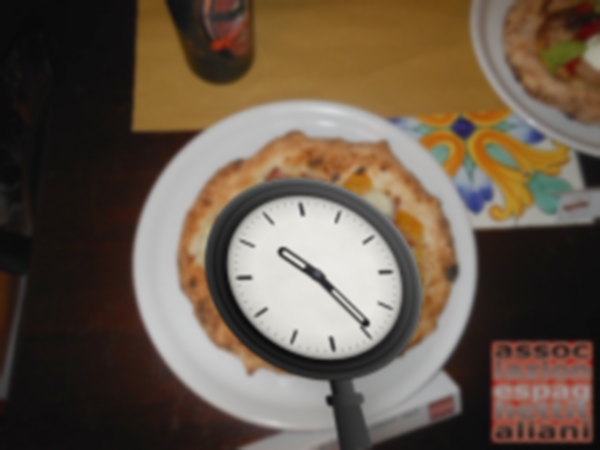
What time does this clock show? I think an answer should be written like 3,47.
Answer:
10,24
